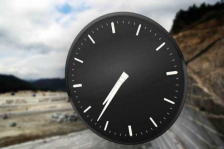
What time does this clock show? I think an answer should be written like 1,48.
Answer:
7,37
